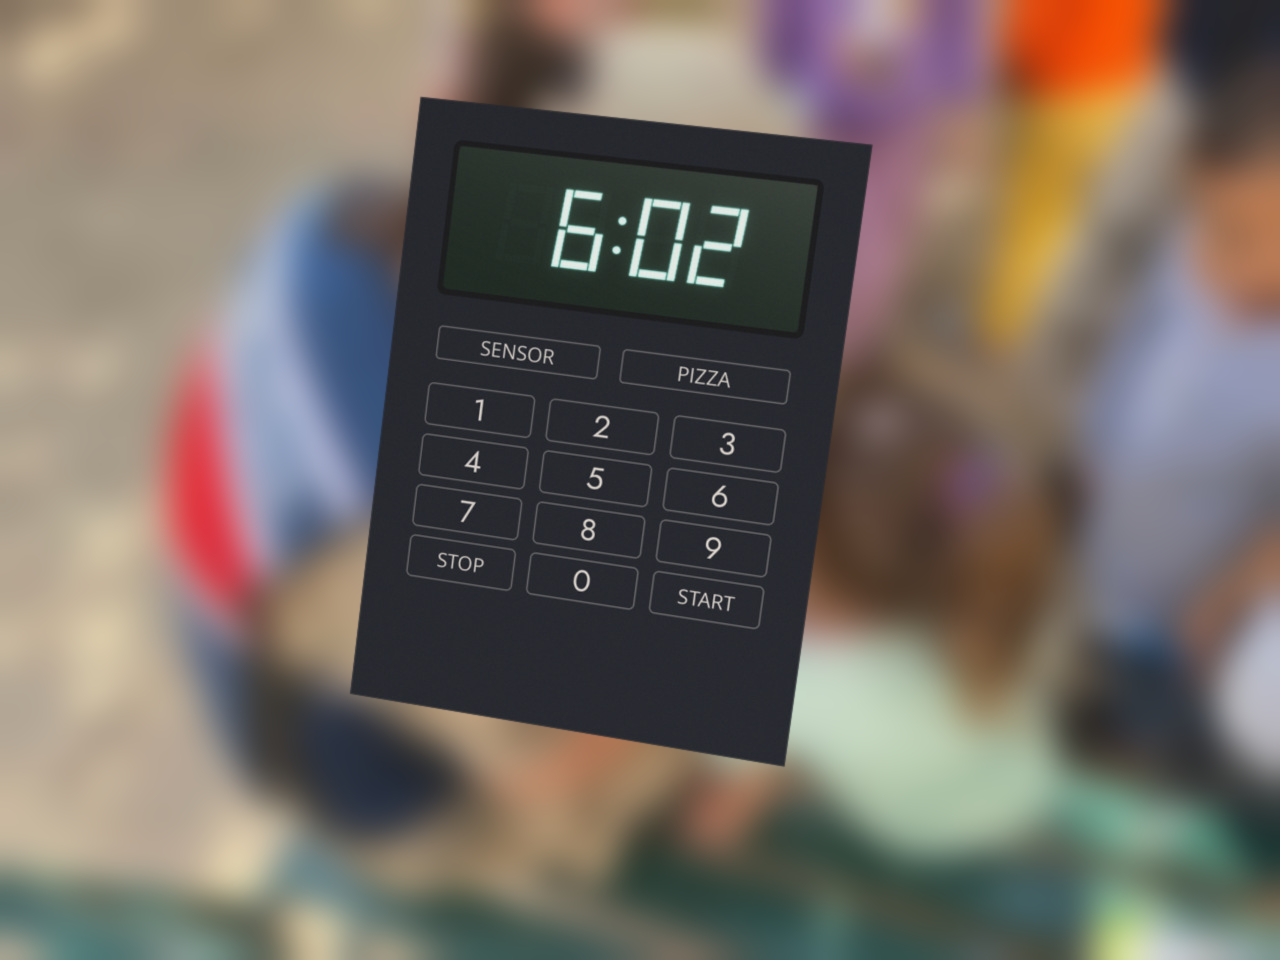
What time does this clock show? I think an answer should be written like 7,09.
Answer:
6,02
